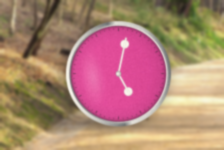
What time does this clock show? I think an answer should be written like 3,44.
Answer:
5,02
